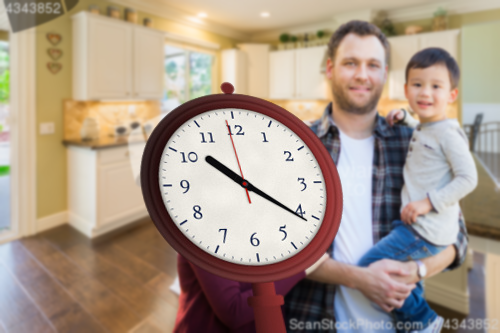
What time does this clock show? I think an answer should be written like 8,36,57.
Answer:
10,20,59
